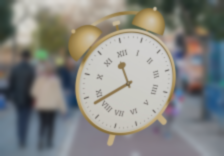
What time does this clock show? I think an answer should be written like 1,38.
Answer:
11,43
